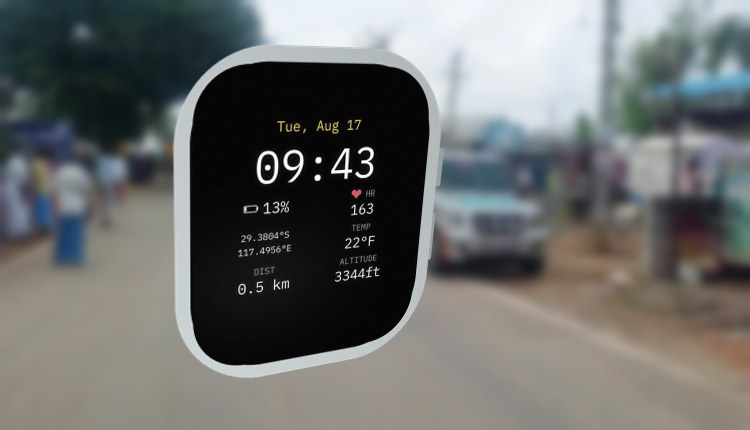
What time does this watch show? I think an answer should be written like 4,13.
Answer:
9,43
